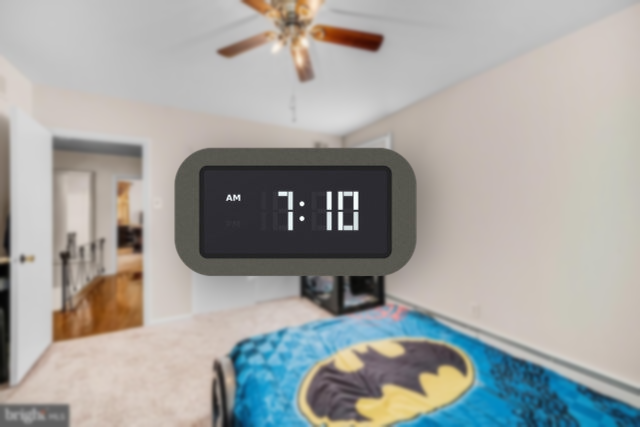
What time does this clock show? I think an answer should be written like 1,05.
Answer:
7,10
